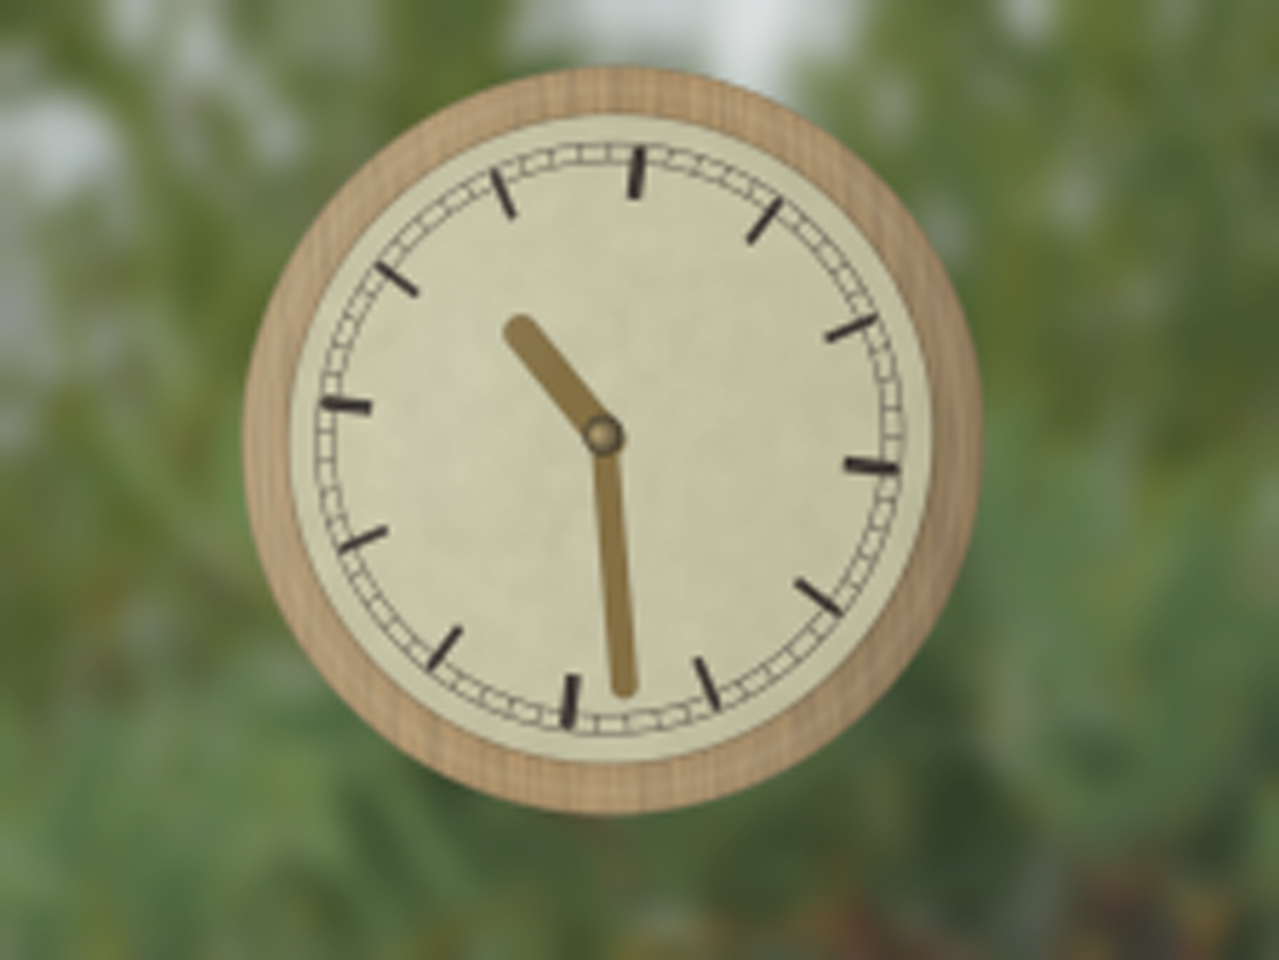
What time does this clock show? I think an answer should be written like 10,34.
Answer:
10,28
